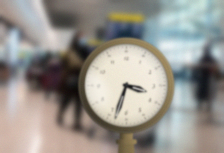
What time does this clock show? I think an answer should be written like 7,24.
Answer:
3,33
